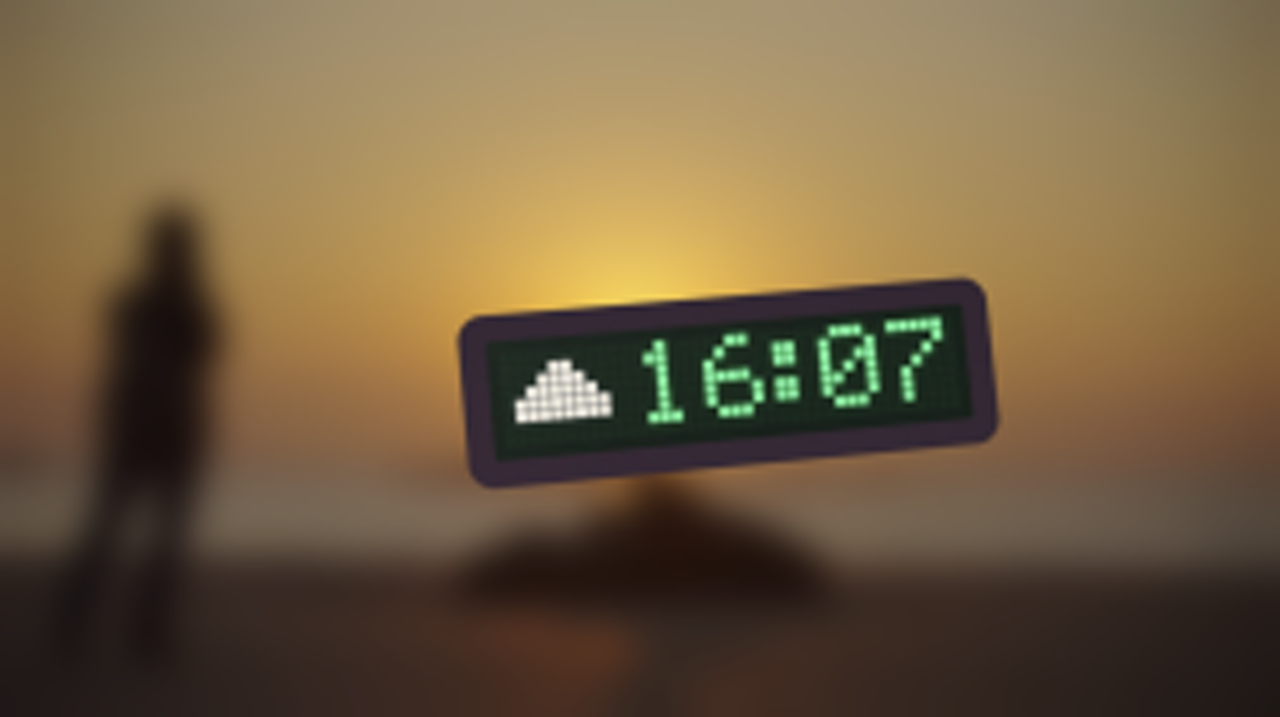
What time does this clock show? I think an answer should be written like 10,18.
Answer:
16,07
